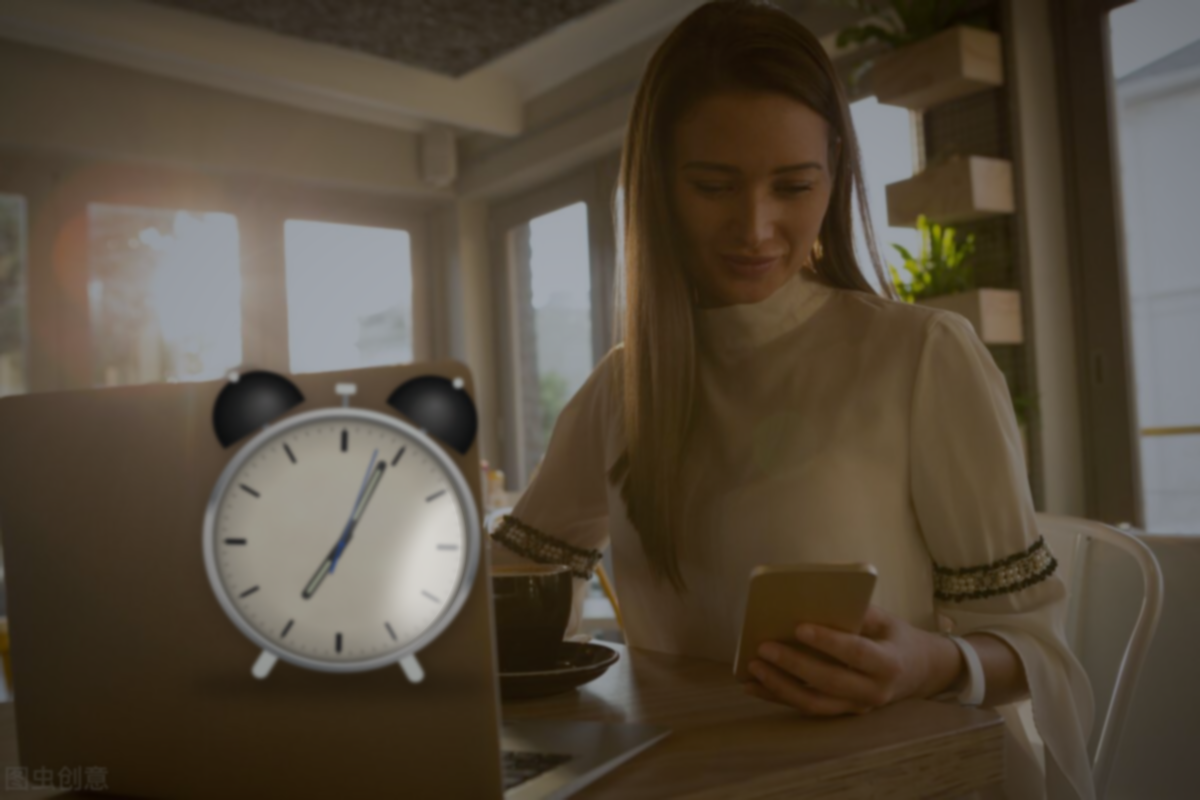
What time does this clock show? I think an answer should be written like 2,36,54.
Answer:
7,04,03
